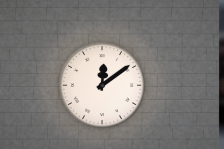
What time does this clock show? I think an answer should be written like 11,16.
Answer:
12,09
